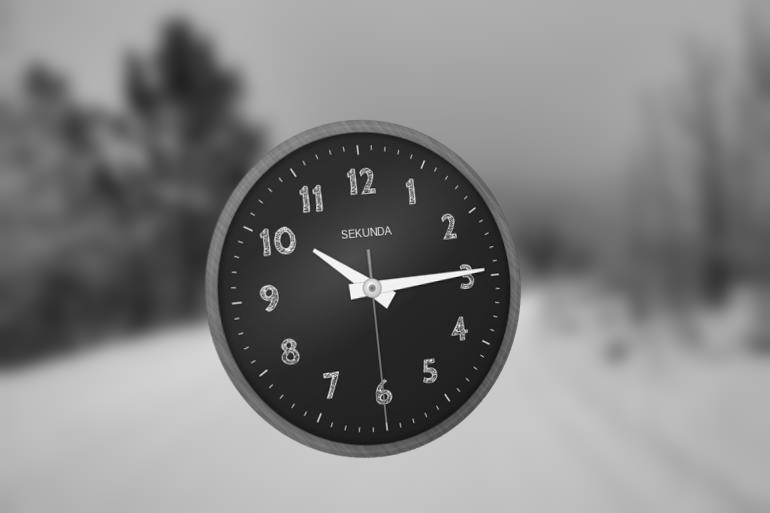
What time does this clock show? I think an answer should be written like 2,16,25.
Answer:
10,14,30
